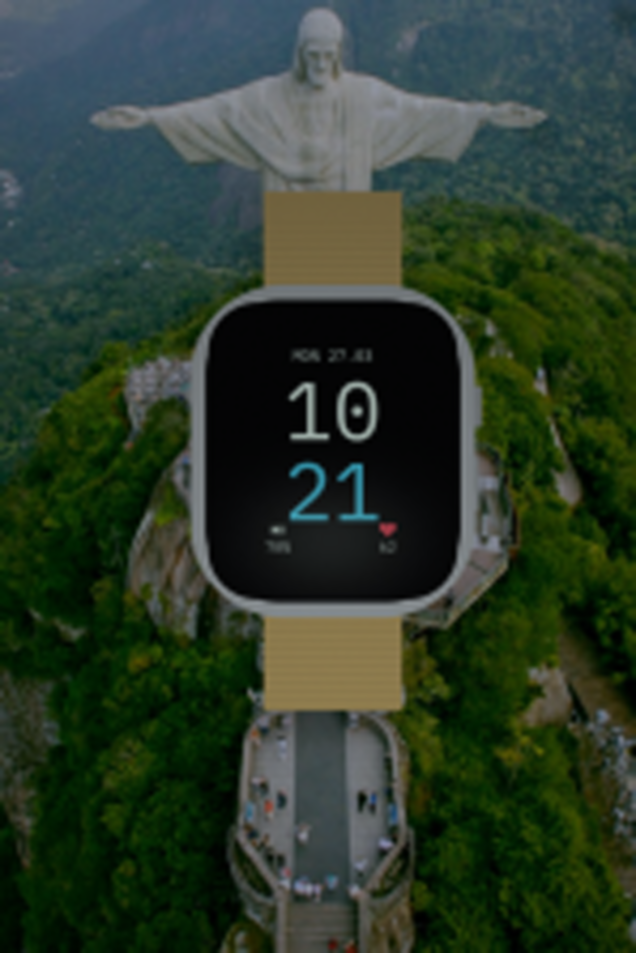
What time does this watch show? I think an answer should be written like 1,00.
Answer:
10,21
